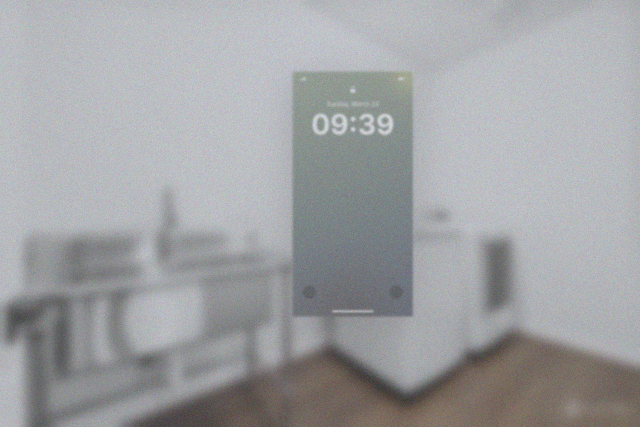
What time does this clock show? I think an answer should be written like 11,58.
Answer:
9,39
